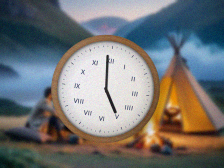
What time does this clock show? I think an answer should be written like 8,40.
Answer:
4,59
